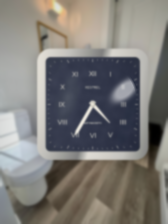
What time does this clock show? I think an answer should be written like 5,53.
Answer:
4,35
